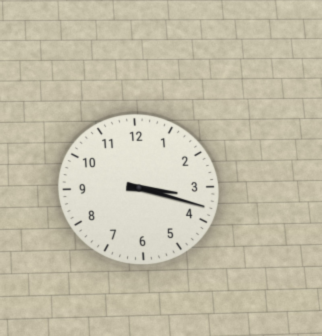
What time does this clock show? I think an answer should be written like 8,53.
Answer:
3,18
